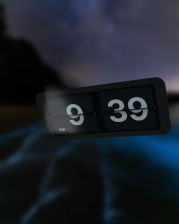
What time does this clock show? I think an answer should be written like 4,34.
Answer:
9,39
